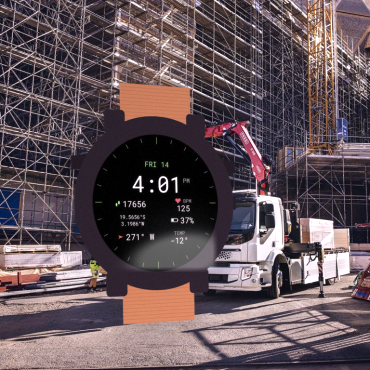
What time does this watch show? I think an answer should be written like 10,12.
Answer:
4,01
